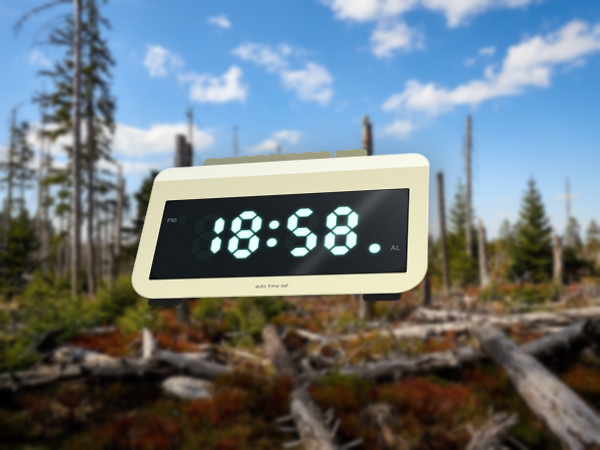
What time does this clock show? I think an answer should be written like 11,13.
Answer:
18,58
